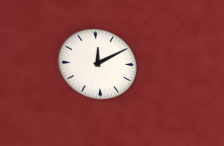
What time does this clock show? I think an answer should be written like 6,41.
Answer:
12,10
